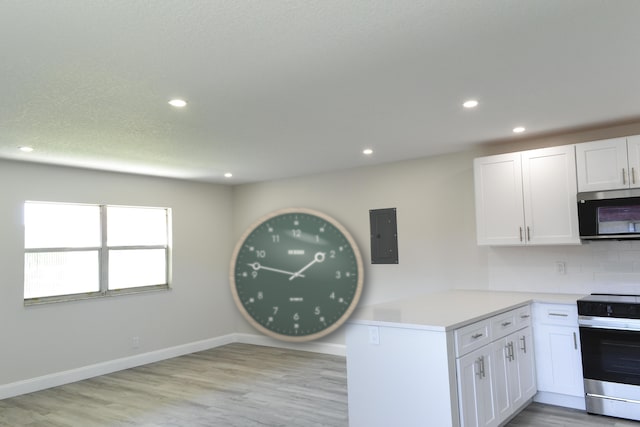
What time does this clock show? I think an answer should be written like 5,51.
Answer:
1,47
